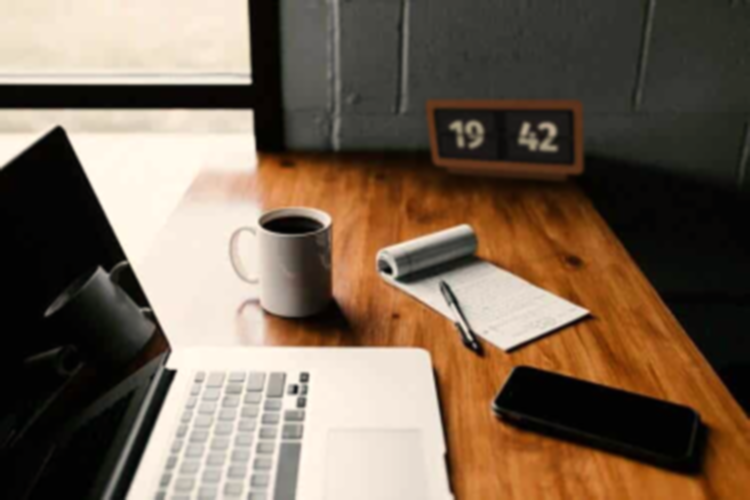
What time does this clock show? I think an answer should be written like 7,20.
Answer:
19,42
